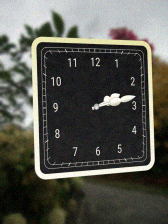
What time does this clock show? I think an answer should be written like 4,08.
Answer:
2,13
